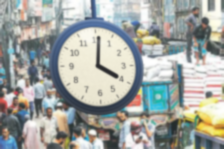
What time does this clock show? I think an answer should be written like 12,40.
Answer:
4,01
